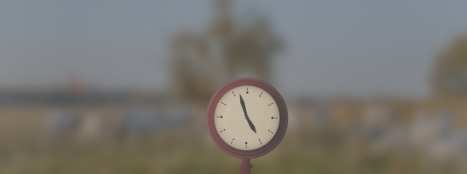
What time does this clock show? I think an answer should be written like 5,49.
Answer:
4,57
